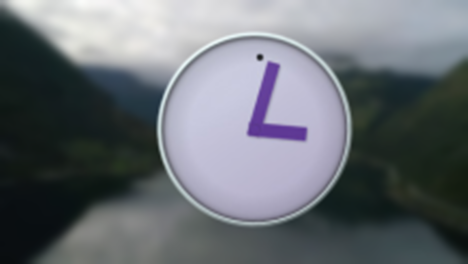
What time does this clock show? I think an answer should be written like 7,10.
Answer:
3,02
